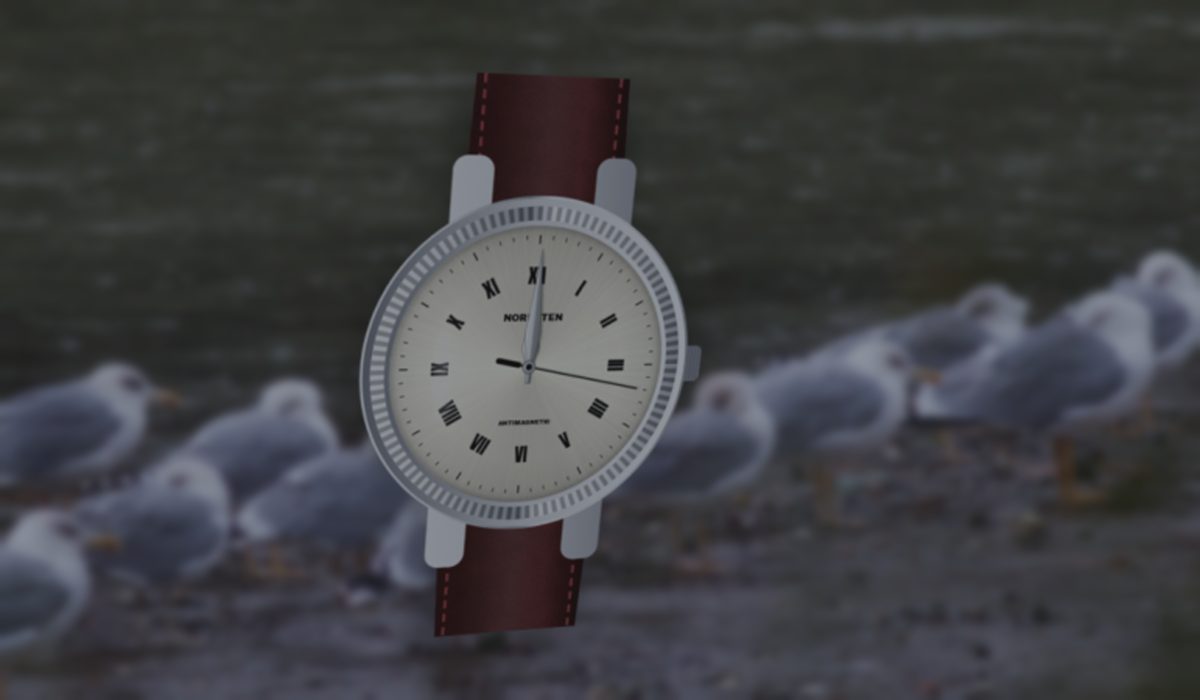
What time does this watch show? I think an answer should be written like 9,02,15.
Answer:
12,00,17
